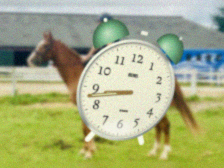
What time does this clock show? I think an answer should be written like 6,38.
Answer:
8,43
